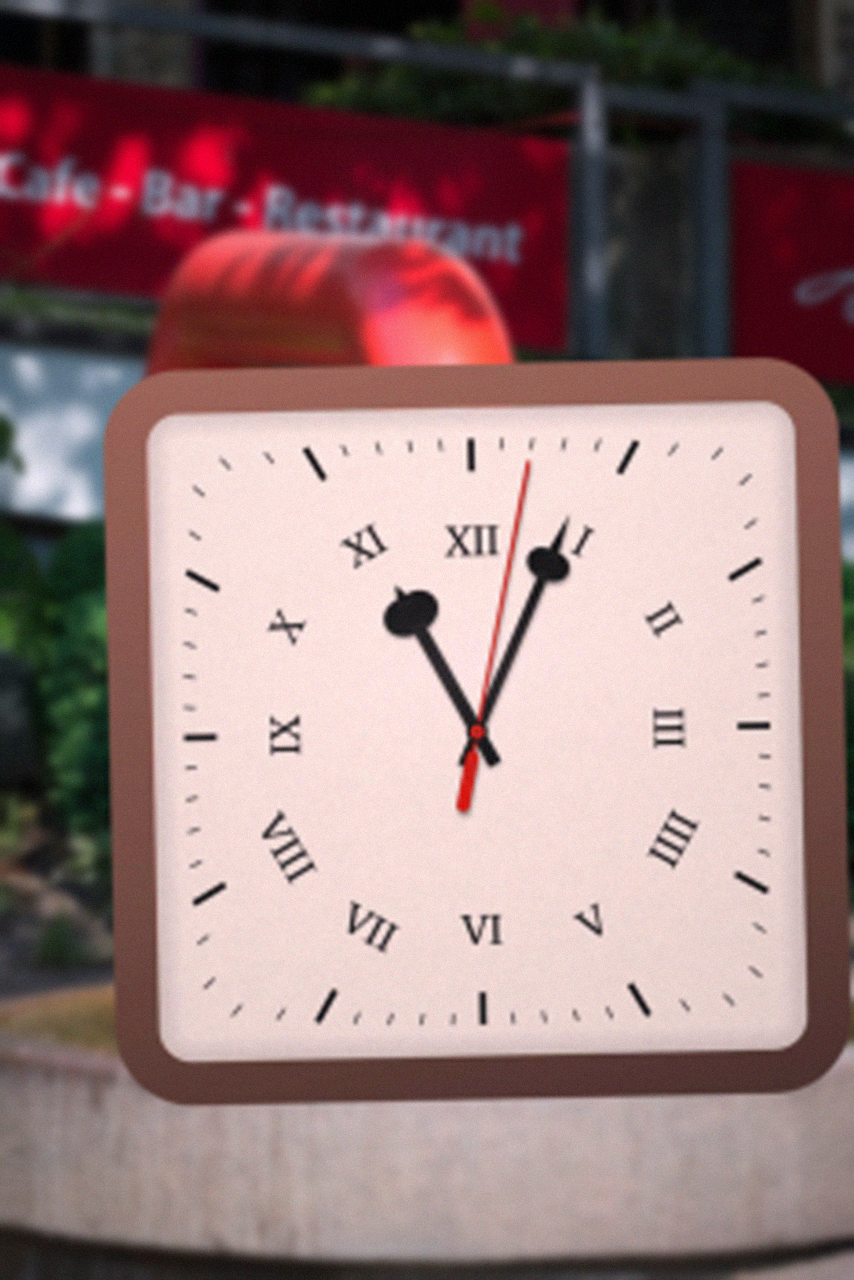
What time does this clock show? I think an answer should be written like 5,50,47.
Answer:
11,04,02
